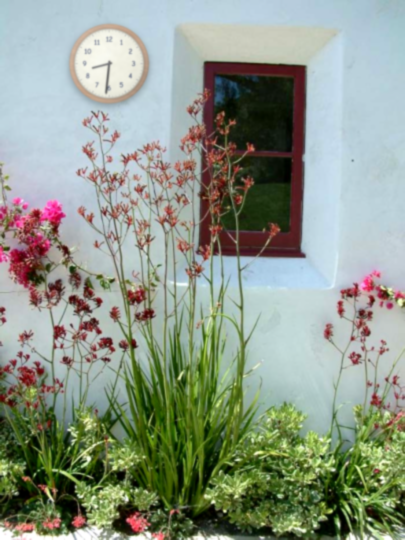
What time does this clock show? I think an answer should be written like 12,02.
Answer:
8,31
